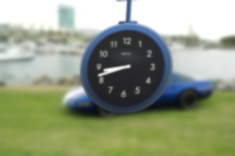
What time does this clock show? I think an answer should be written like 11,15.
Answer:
8,42
